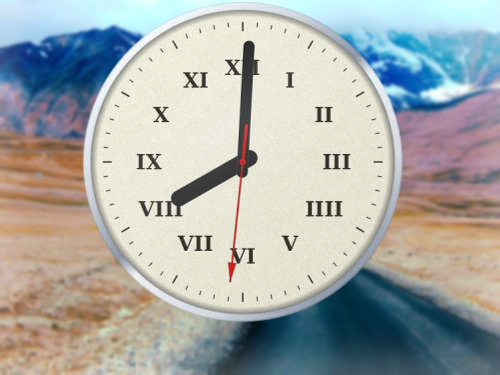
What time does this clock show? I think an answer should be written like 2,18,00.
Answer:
8,00,31
